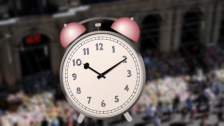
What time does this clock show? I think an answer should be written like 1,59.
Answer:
10,10
